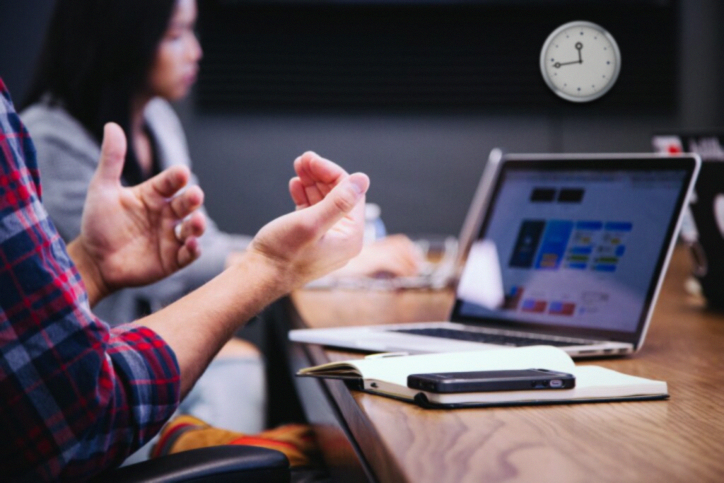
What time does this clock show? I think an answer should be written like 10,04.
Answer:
11,43
